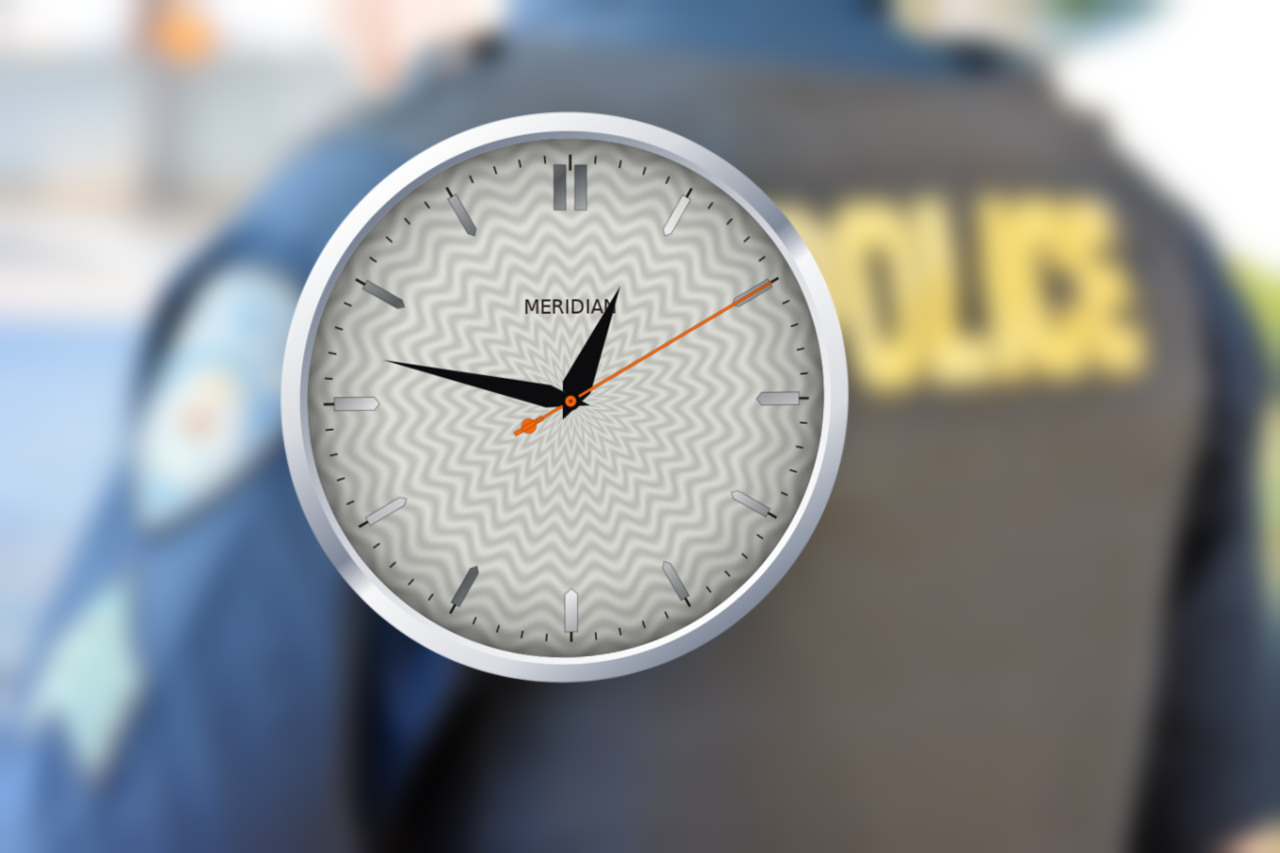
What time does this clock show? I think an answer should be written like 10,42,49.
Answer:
12,47,10
